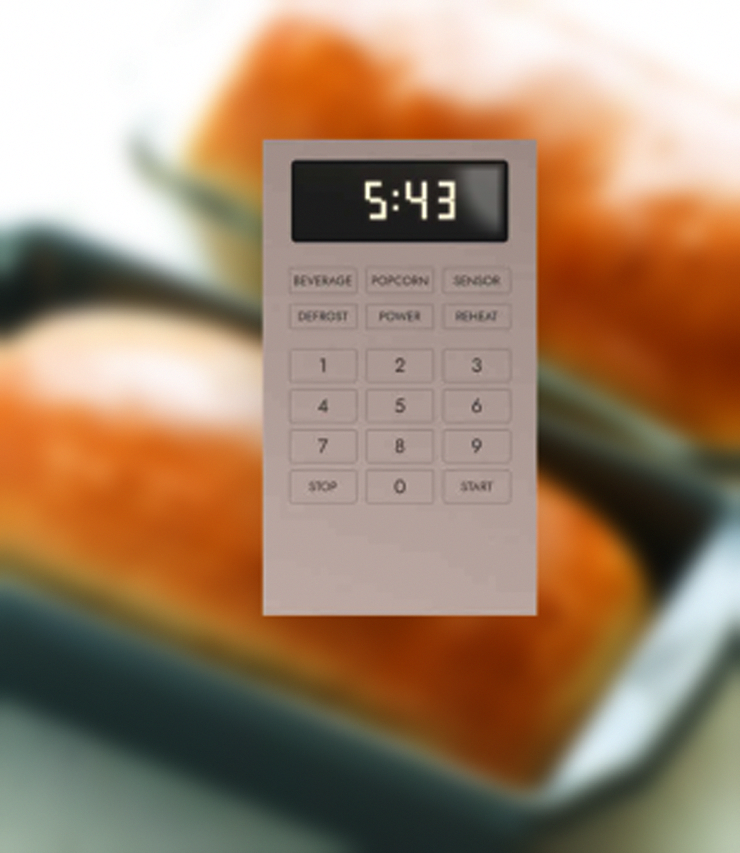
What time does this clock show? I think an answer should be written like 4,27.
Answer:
5,43
